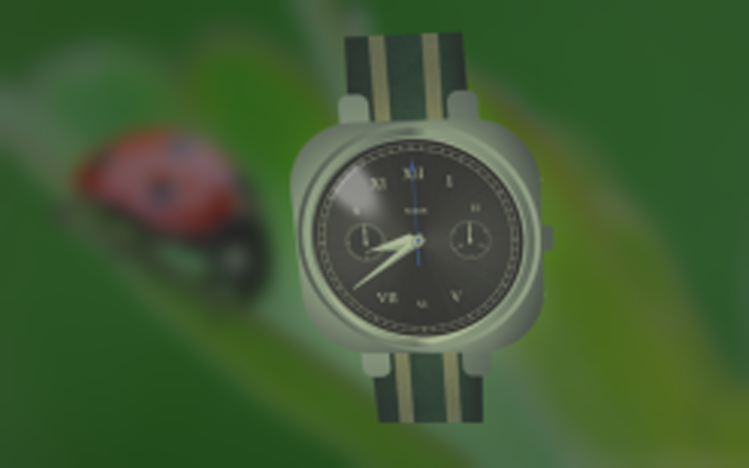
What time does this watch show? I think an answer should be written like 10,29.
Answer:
8,39
